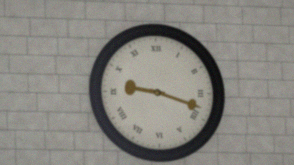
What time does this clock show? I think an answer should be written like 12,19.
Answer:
9,18
